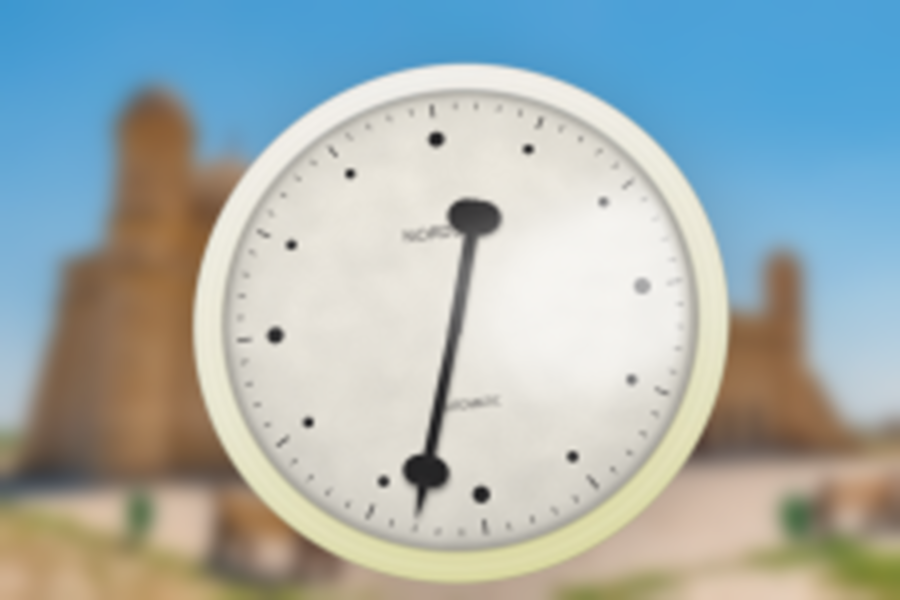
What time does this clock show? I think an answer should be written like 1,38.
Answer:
12,33
